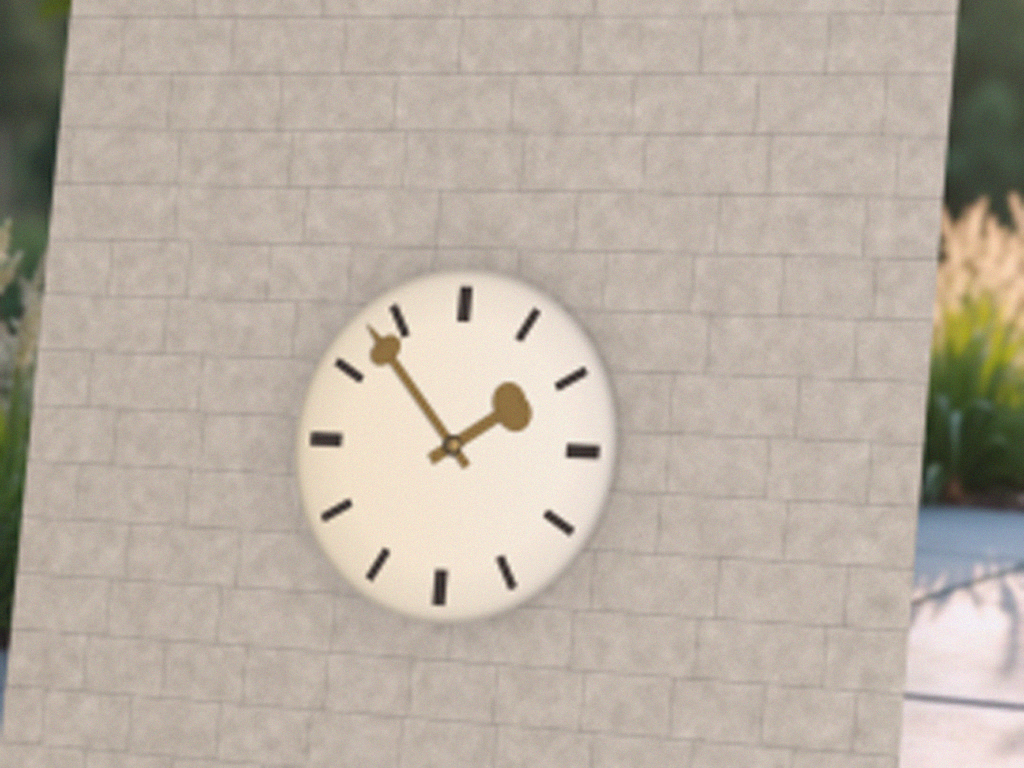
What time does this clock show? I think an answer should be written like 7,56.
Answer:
1,53
